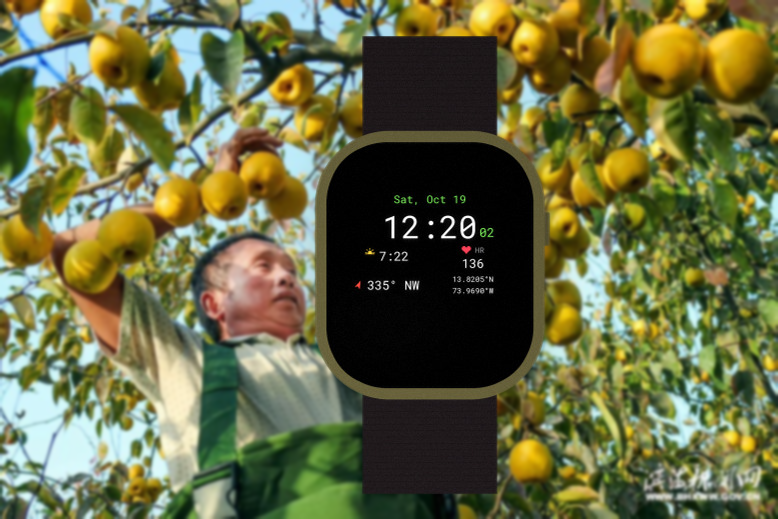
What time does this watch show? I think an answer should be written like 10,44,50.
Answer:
12,20,02
